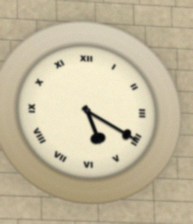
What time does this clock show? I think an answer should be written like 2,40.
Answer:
5,20
